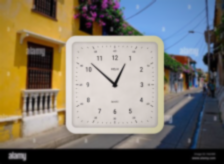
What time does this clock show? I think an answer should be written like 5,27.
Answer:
12,52
